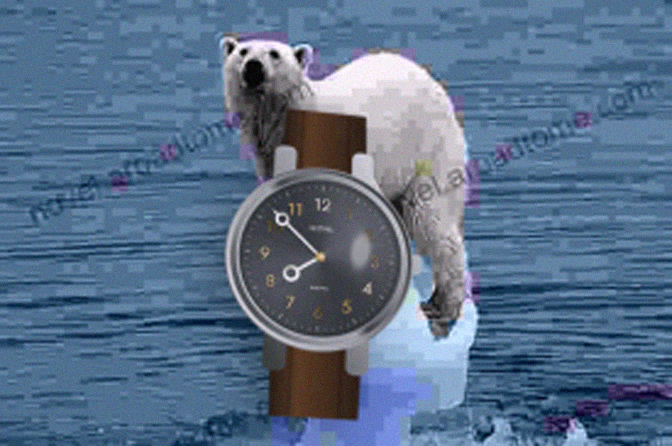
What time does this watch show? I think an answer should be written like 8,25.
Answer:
7,52
